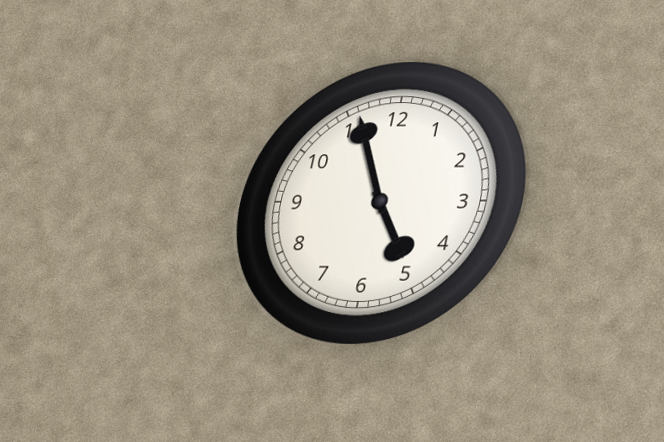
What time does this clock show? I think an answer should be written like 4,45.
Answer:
4,56
